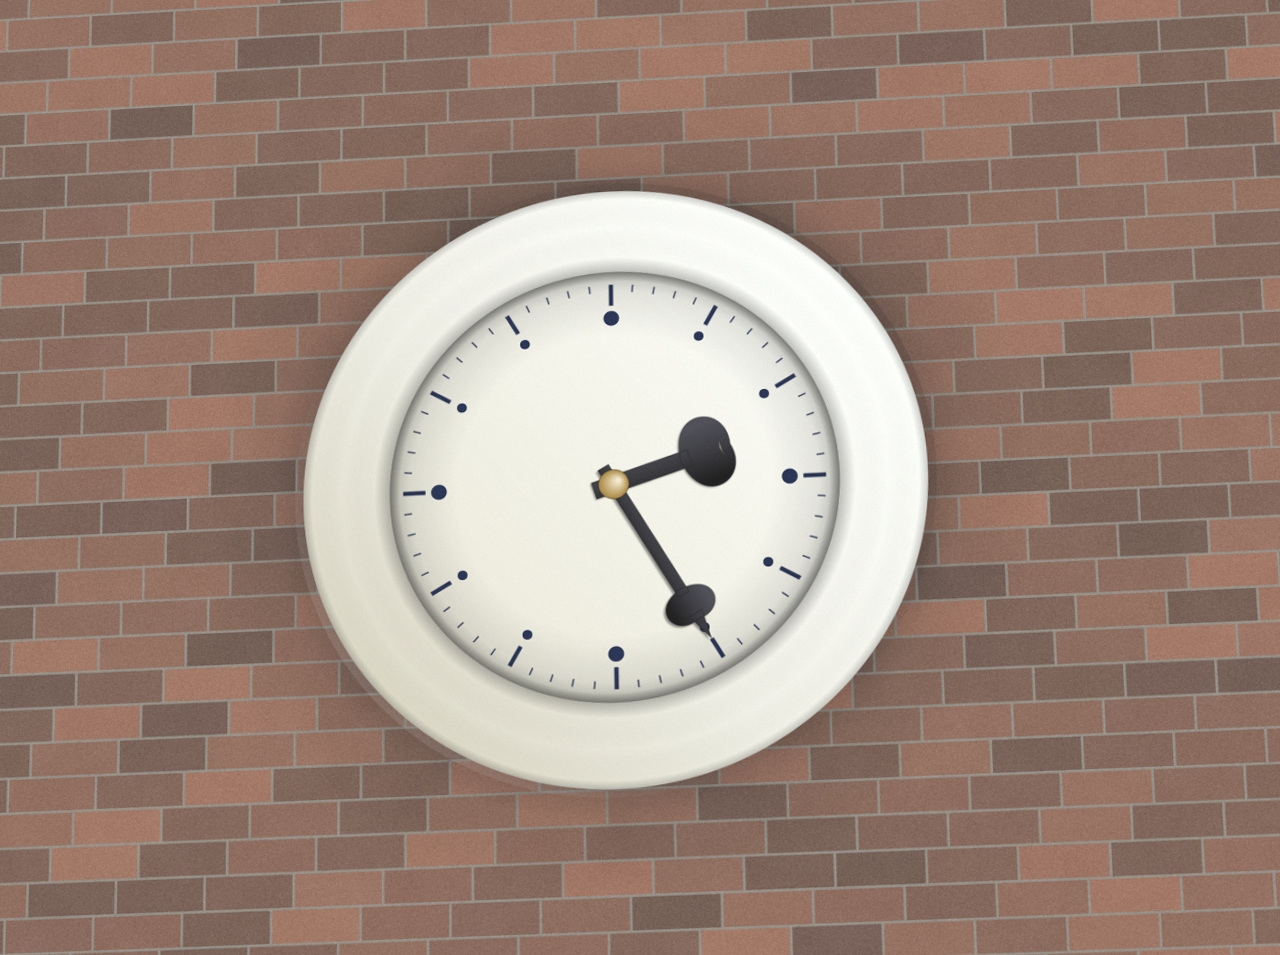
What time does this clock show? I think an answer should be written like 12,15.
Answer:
2,25
